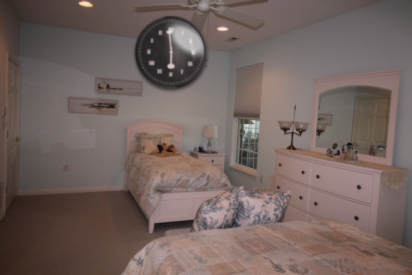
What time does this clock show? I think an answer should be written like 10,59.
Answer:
5,59
